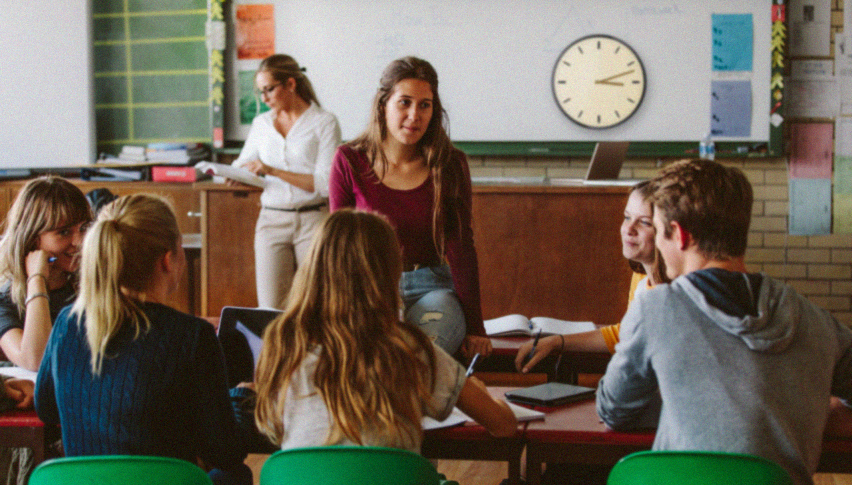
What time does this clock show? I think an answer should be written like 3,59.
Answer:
3,12
